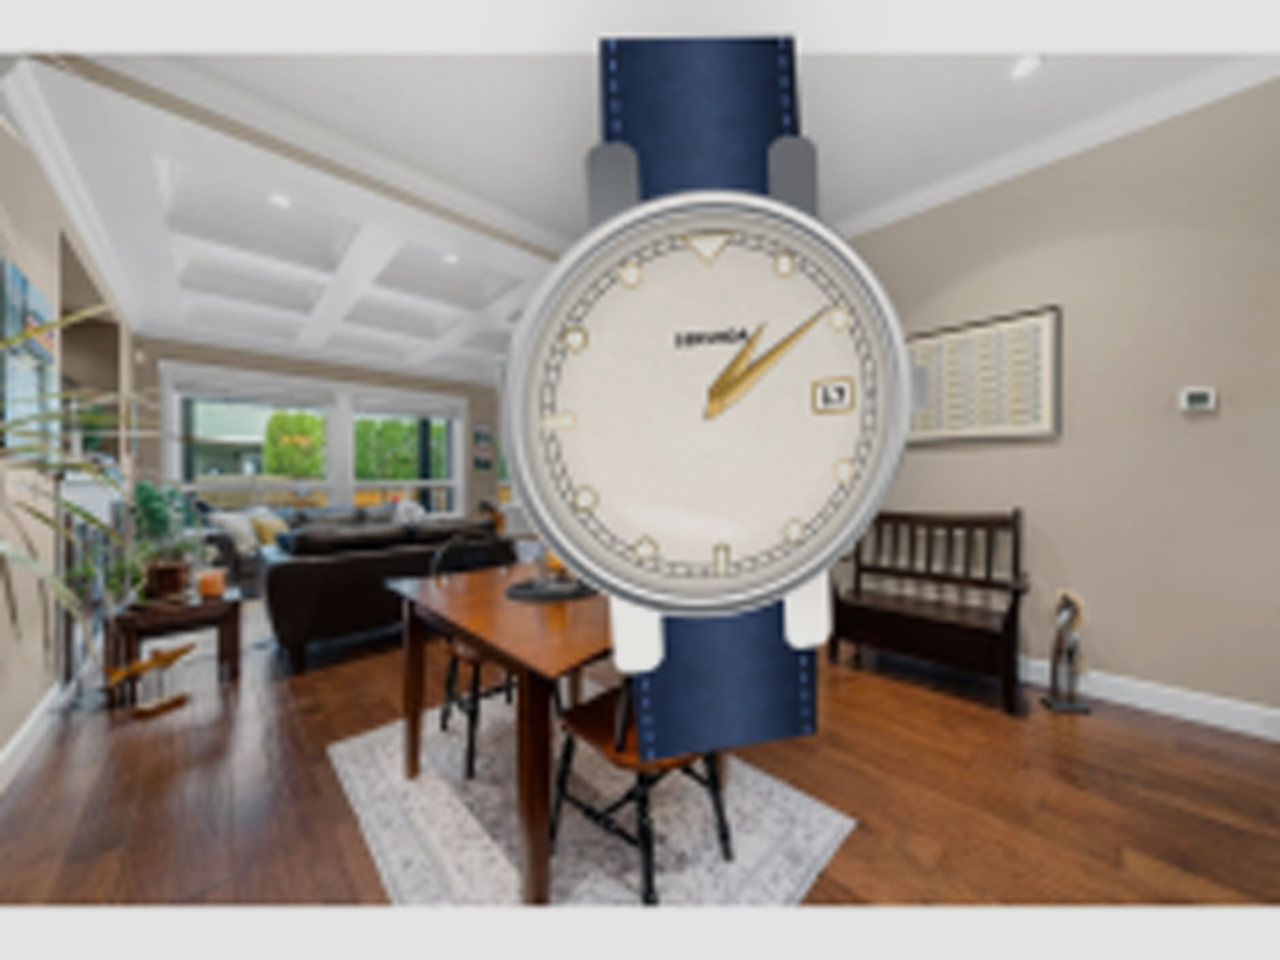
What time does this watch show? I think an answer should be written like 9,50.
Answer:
1,09
